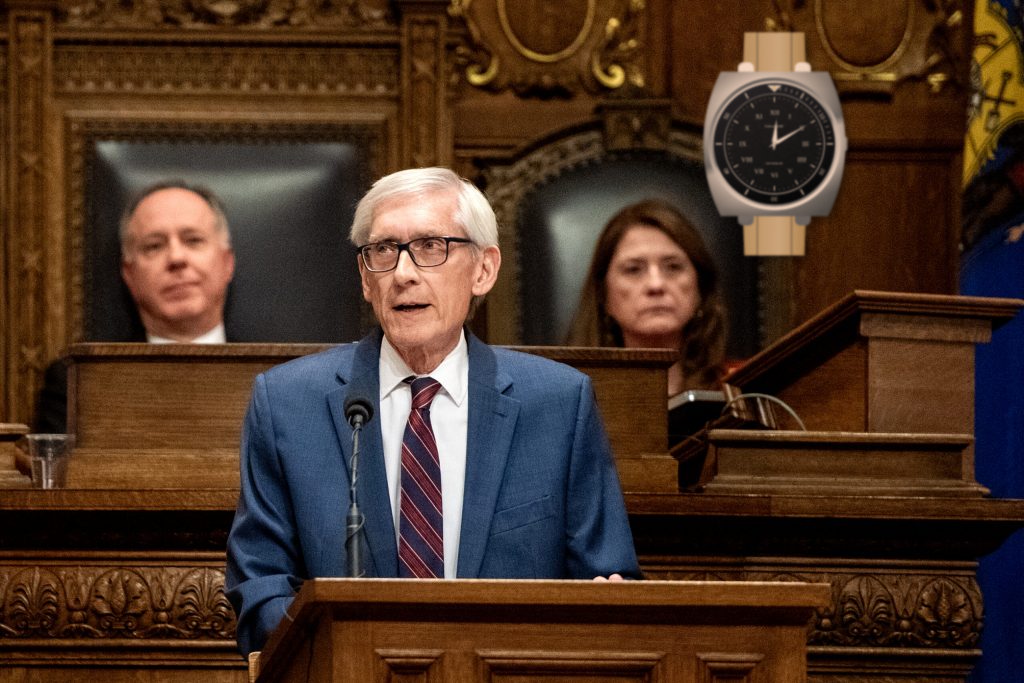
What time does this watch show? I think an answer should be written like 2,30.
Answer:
12,10
